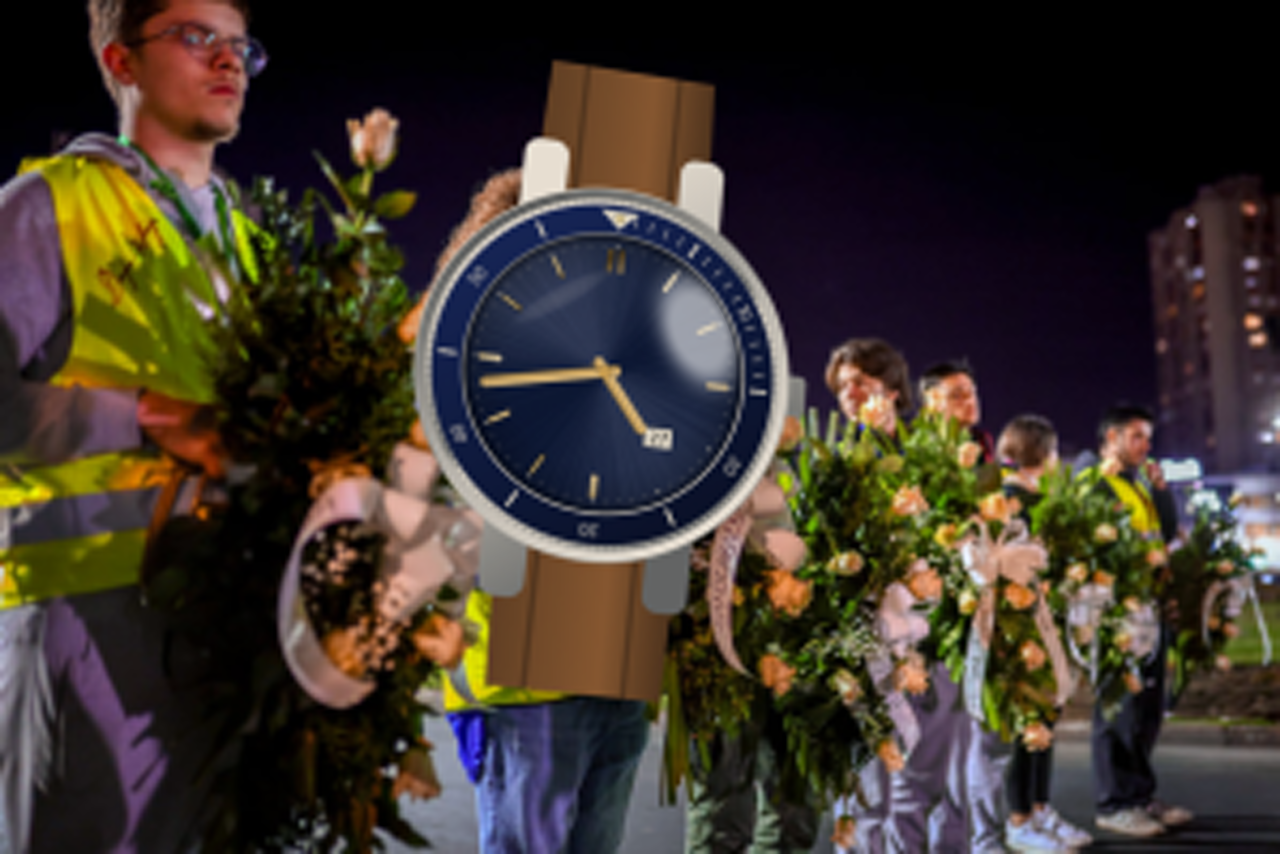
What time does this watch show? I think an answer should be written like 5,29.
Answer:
4,43
